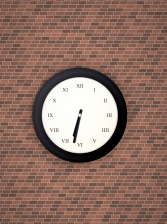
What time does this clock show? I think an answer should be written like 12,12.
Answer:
6,32
